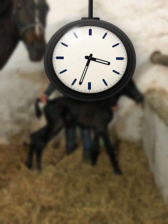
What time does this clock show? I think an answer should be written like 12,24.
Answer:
3,33
